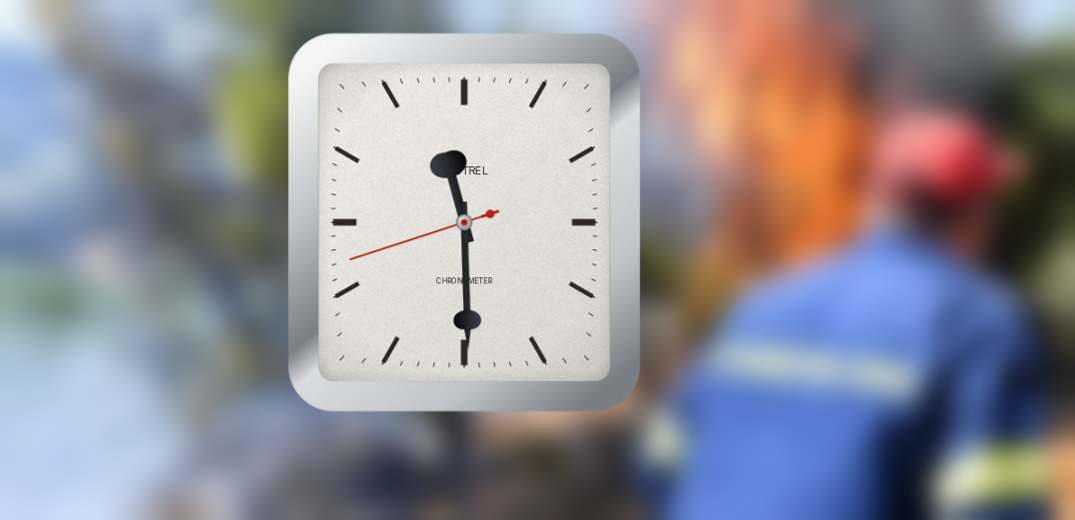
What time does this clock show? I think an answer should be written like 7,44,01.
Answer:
11,29,42
